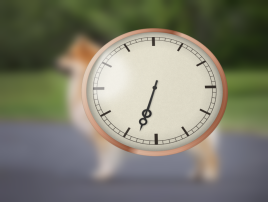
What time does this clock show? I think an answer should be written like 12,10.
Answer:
6,33
